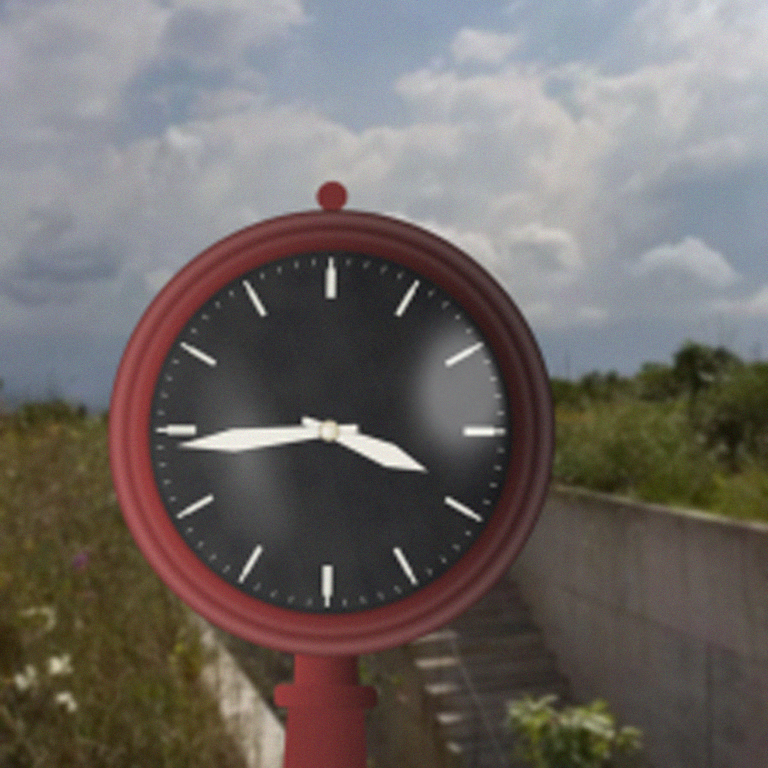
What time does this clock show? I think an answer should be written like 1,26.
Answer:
3,44
